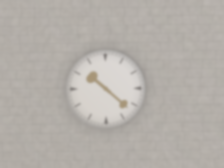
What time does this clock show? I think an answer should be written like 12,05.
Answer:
10,22
